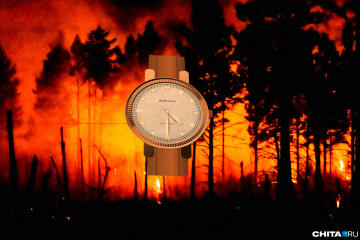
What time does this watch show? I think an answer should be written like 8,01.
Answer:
4,30
